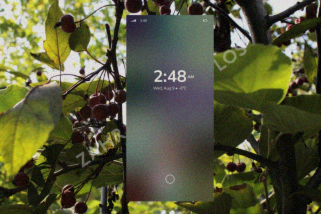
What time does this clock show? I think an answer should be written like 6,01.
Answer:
2,48
